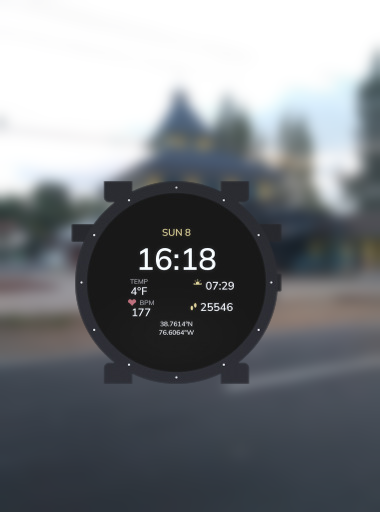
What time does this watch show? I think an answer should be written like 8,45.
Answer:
16,18
